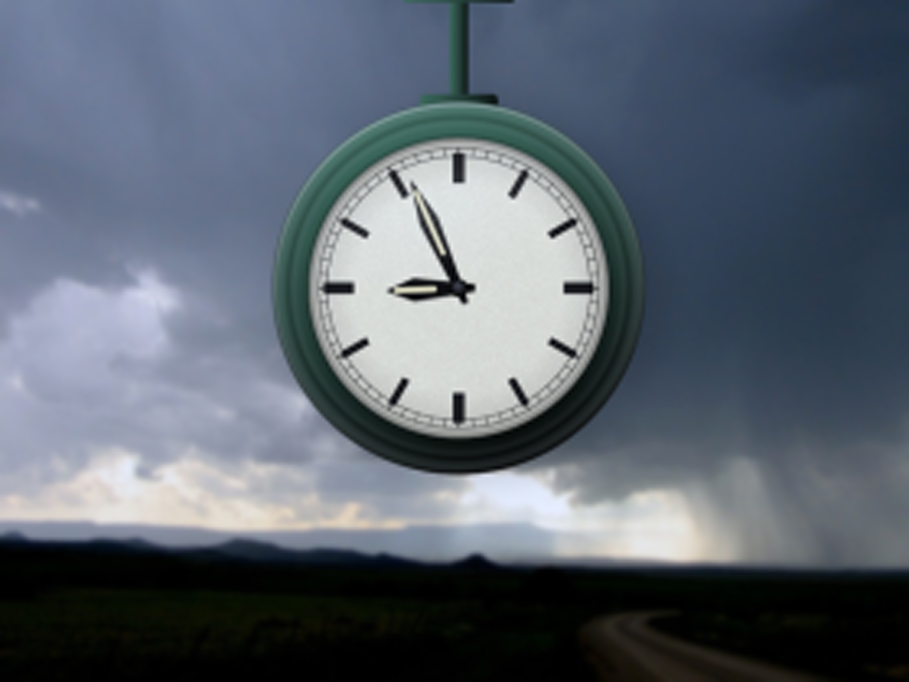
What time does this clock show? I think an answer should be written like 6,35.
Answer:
8,56
